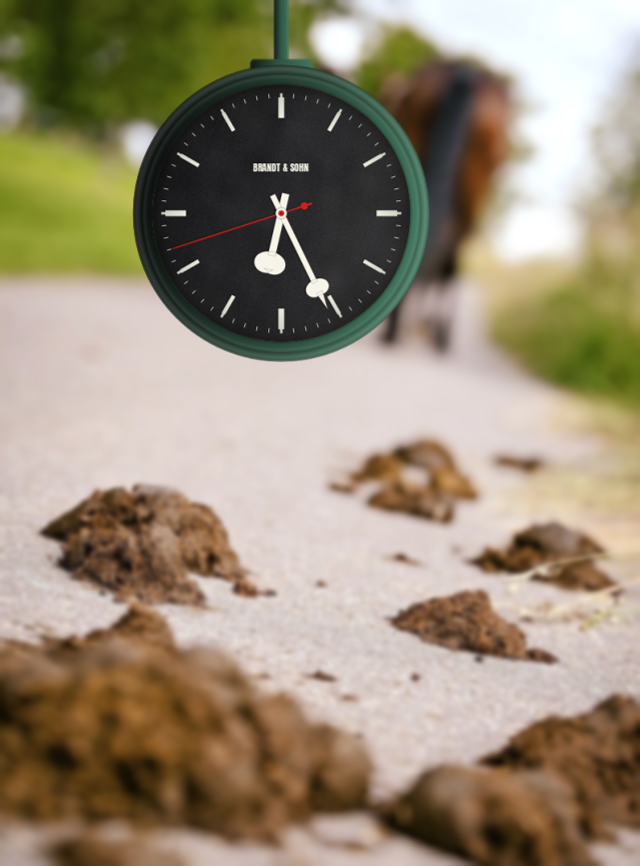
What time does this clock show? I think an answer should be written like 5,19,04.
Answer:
6,25,42
